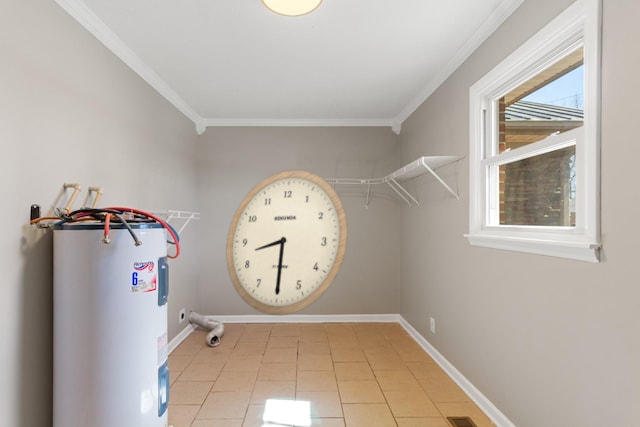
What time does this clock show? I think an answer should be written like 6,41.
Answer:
8,30
